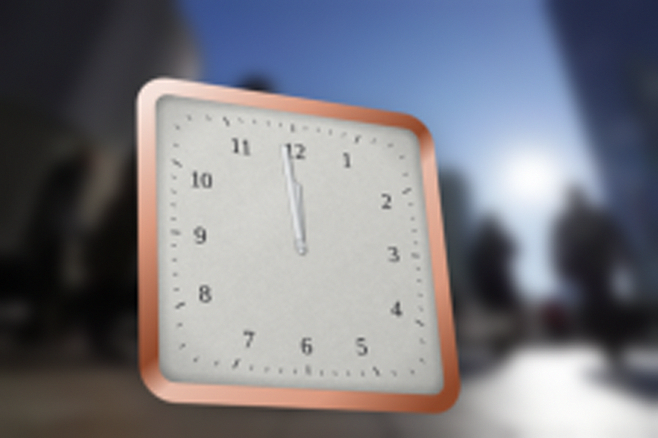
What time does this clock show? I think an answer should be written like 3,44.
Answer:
11,59
